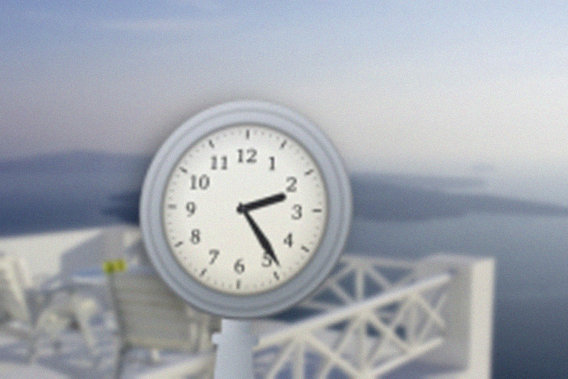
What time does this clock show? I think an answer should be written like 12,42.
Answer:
2,24
